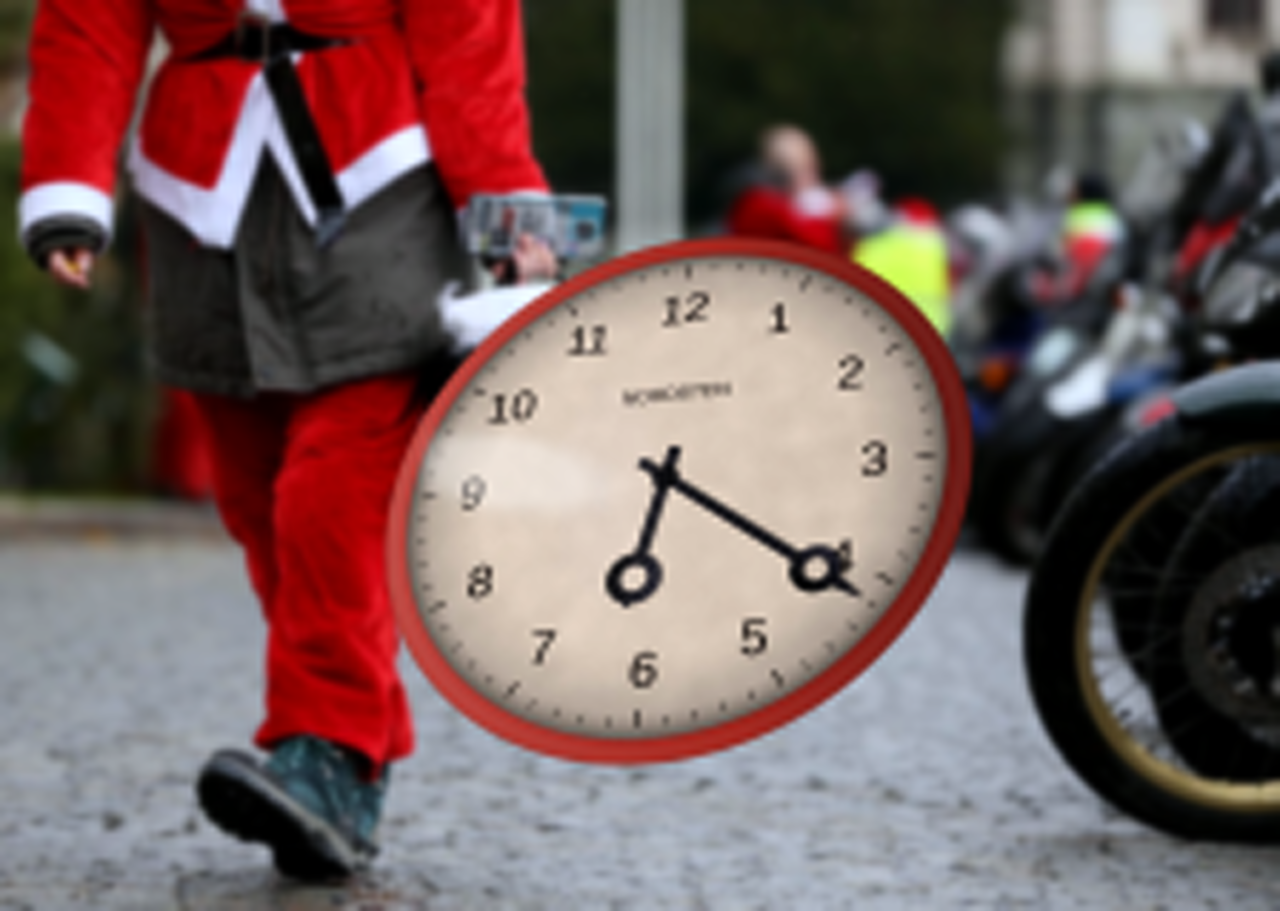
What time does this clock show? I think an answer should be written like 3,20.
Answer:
6,21
